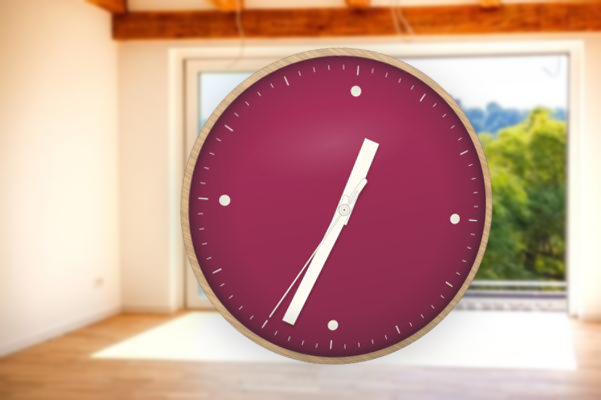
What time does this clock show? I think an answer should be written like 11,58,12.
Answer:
12,33,35
